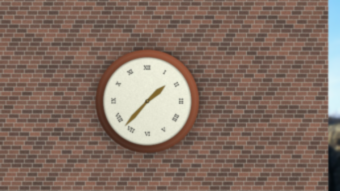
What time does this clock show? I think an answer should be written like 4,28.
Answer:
1,37
